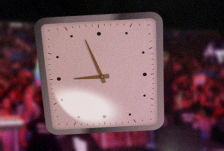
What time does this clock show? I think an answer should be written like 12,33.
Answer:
8,57
